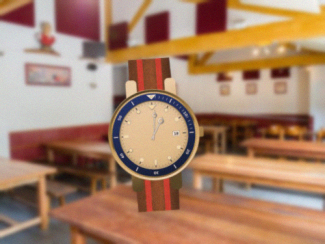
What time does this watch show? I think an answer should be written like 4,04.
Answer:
1,01
